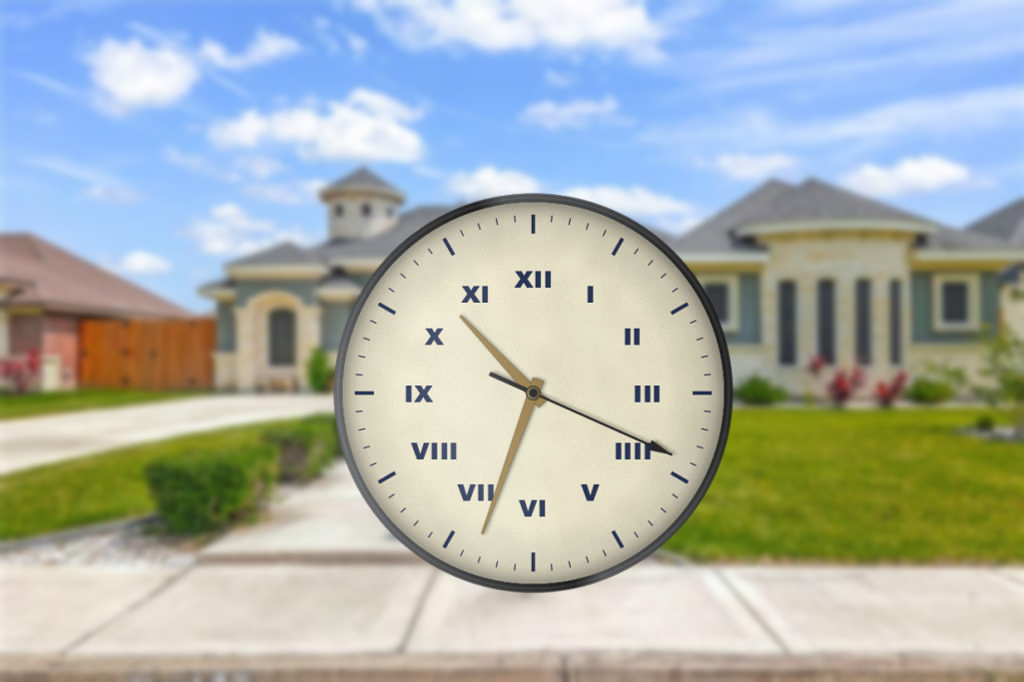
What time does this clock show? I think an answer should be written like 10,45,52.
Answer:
10,33,19
